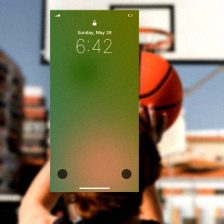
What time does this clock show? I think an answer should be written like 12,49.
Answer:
6,42
